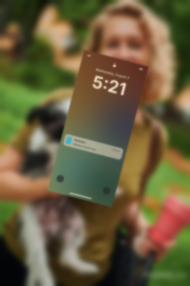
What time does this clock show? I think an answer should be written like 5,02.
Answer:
5,21
